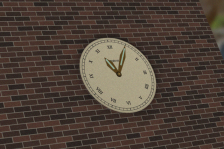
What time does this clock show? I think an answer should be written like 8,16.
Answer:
11,05
